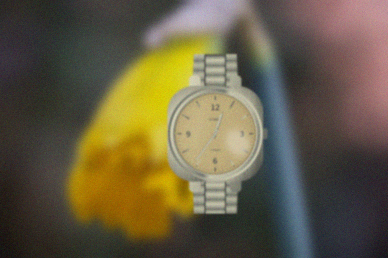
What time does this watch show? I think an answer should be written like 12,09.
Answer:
12,36
